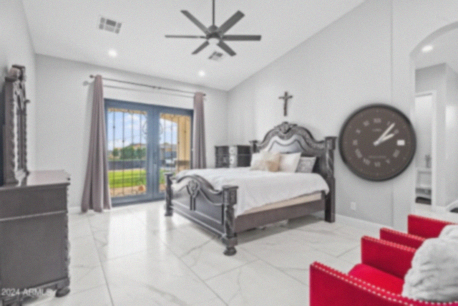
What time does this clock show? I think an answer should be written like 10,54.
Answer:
2,07
